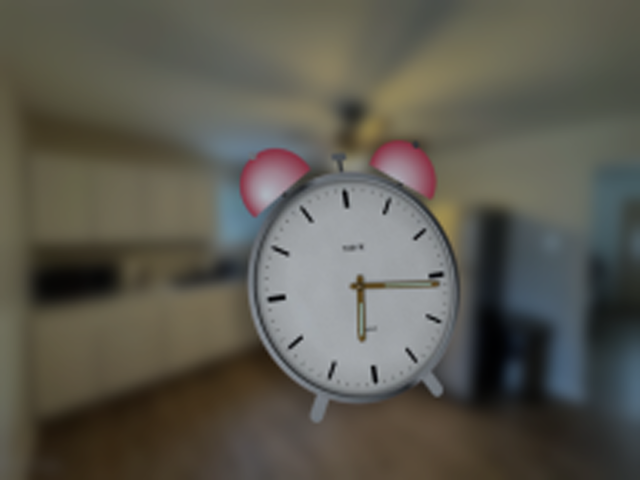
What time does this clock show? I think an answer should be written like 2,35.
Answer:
6,16
